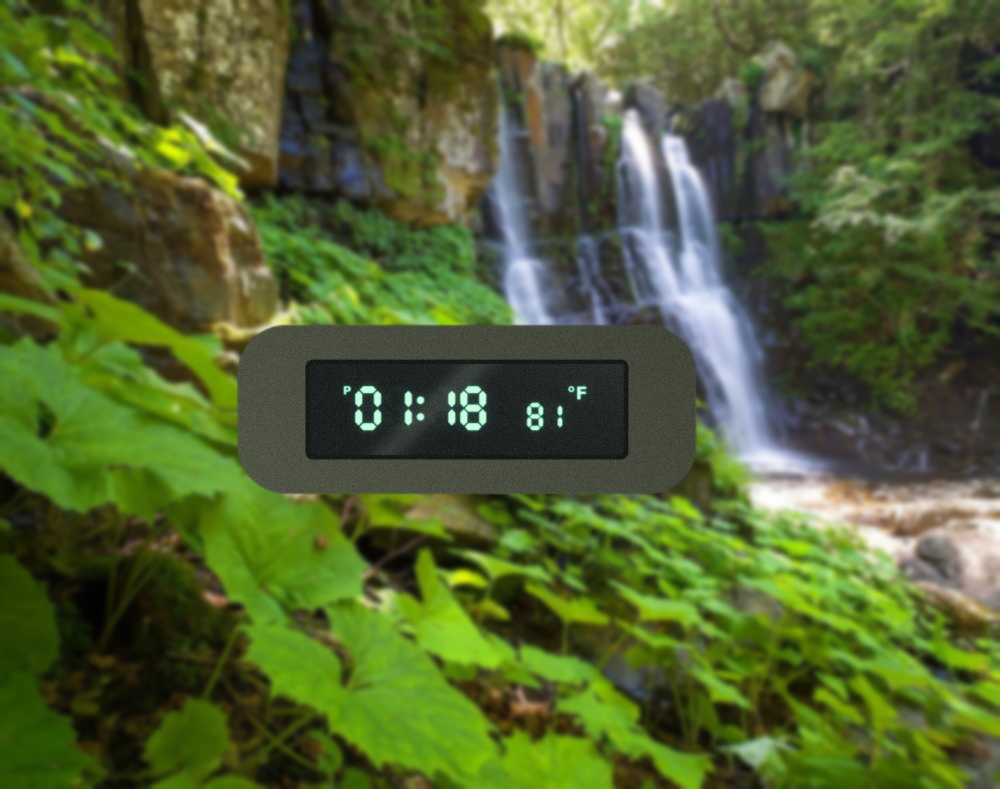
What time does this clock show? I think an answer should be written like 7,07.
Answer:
1,18
